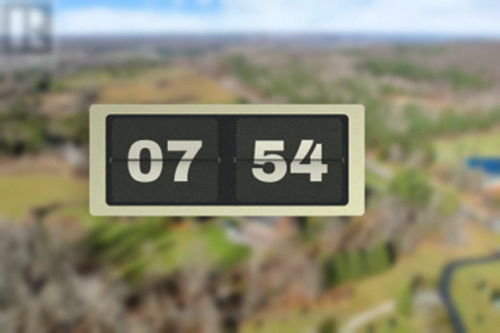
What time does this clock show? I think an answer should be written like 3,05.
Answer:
7,54
